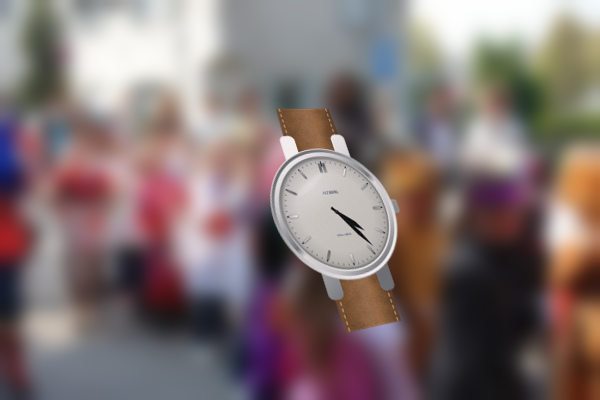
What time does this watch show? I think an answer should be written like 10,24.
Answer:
4,24
